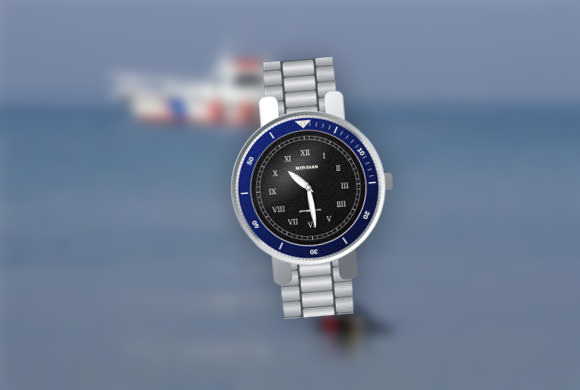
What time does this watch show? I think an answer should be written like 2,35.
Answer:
10,29
